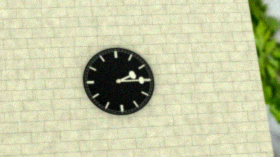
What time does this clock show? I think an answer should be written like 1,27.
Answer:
2,15
